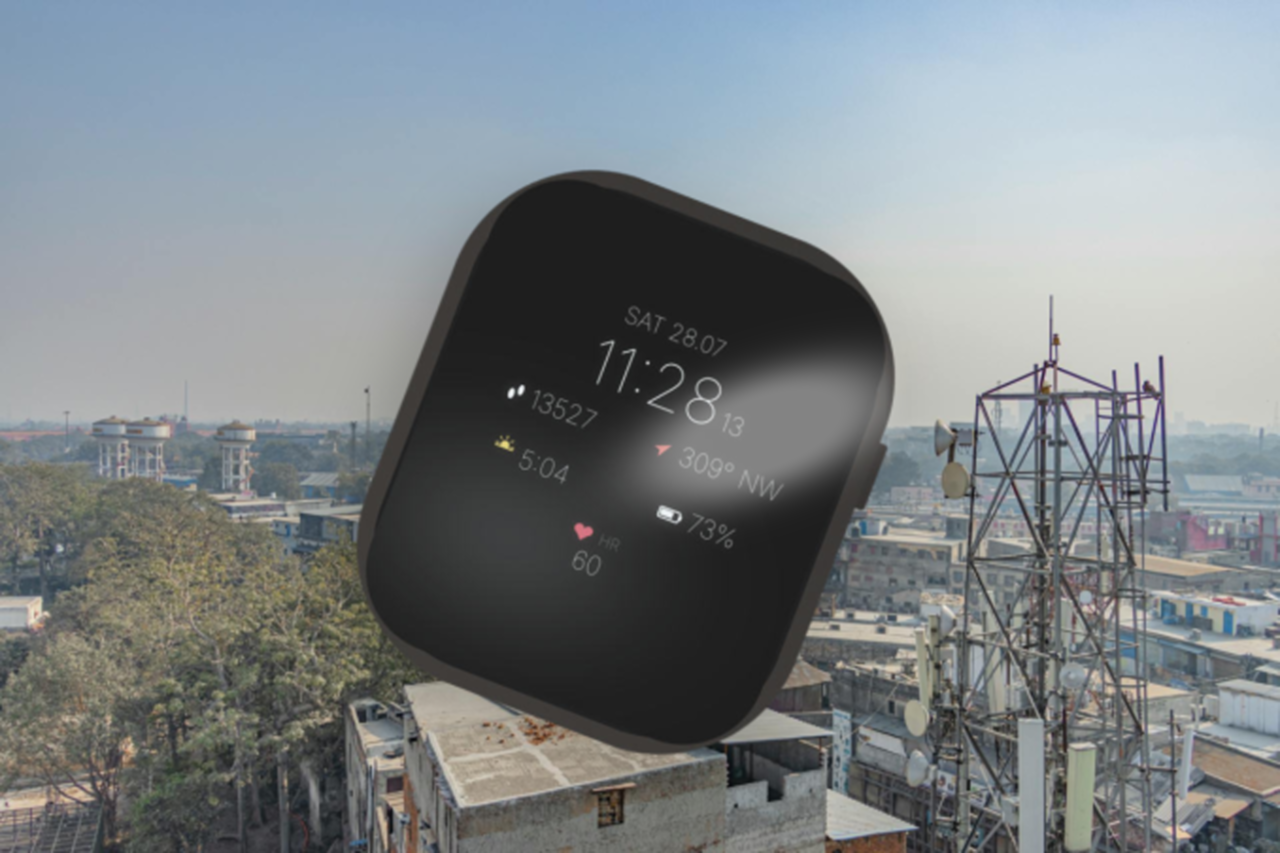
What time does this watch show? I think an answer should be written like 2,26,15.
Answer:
11,28,13
